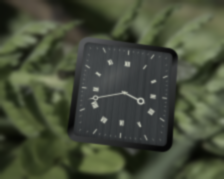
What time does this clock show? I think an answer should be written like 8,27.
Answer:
3,42
